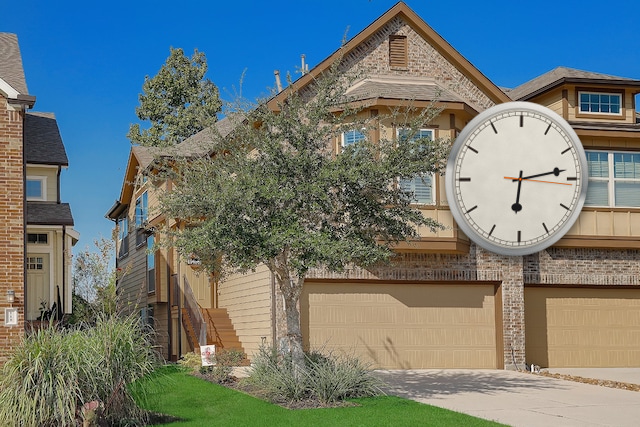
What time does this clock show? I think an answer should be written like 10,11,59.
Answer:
6,13,16
